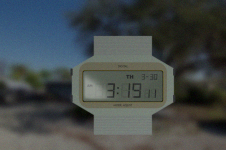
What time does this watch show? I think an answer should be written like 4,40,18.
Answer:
3,19,11
